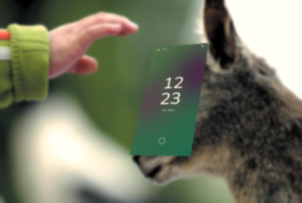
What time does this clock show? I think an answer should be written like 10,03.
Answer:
12,23
